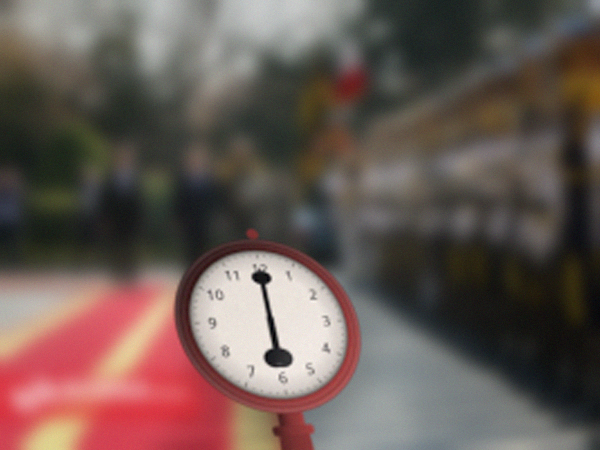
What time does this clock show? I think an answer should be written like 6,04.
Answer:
6,00
